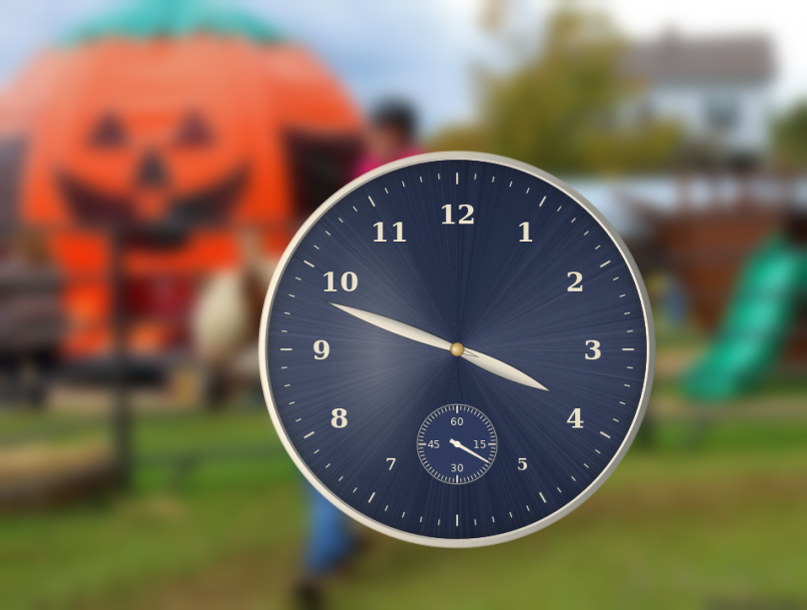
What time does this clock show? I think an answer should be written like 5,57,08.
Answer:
3,48,20
